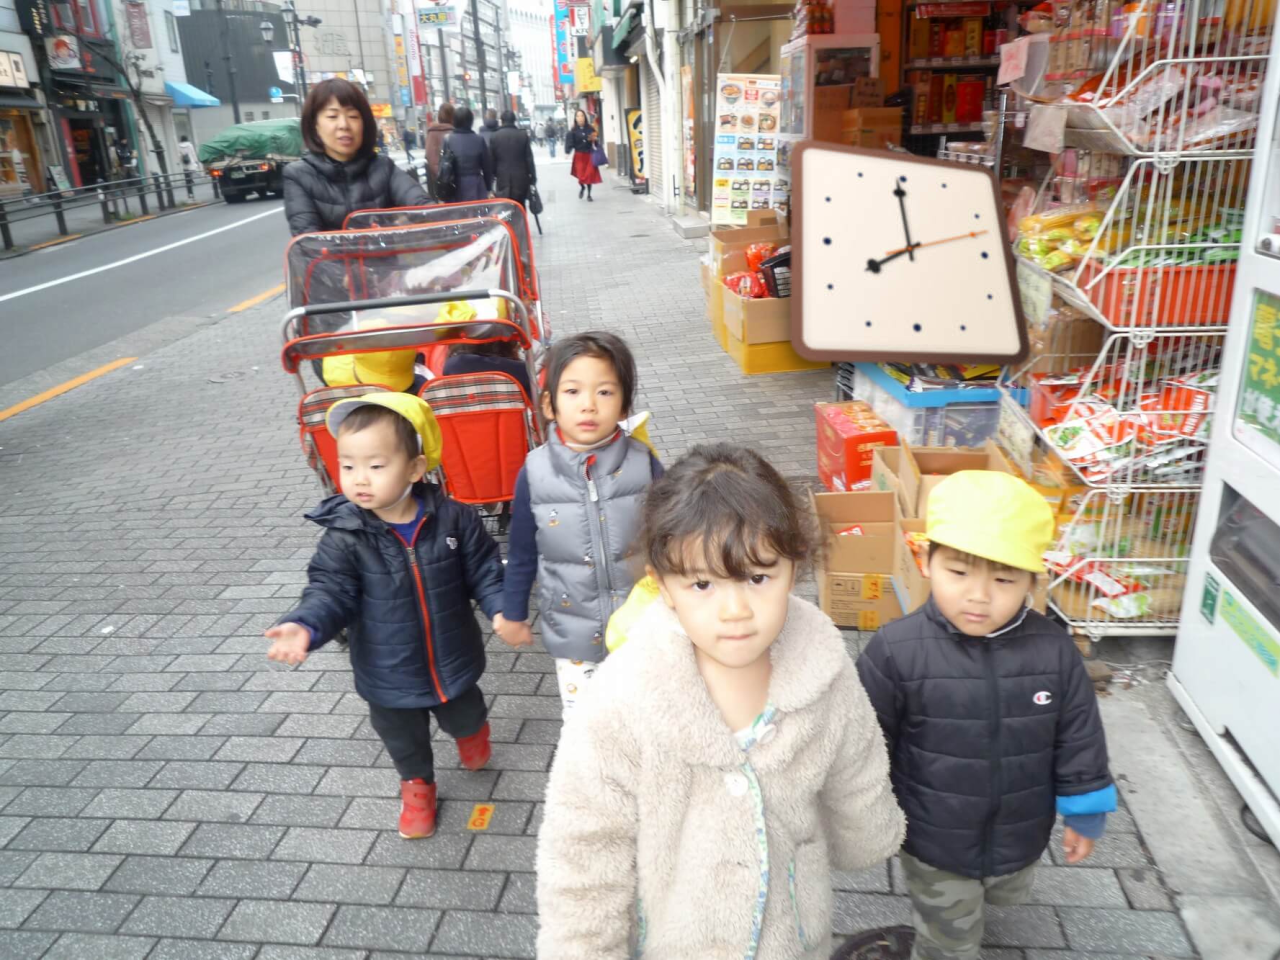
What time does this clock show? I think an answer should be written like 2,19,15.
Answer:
7,59,12
